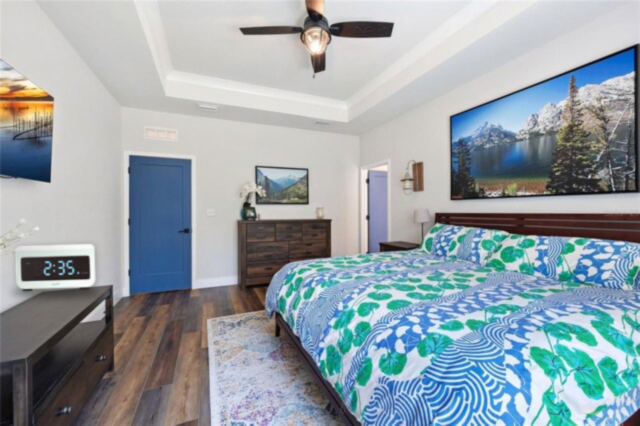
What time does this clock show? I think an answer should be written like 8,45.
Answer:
2,35
